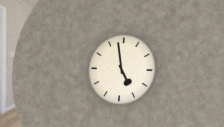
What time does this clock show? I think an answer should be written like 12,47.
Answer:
4,58
